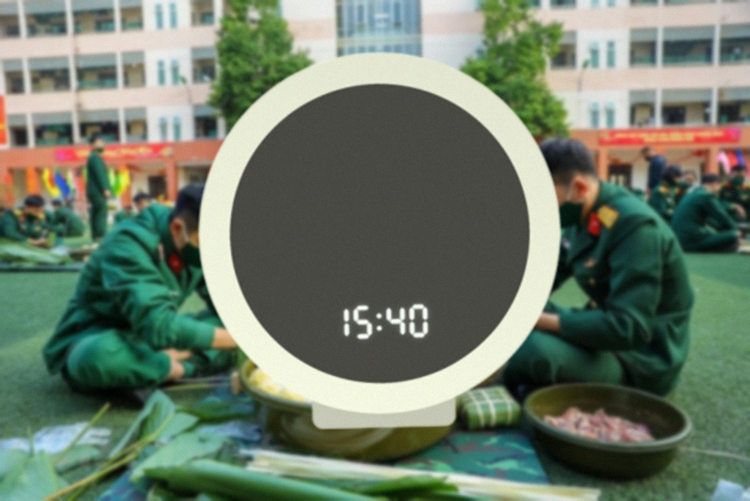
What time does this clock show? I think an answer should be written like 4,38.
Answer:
15,40
